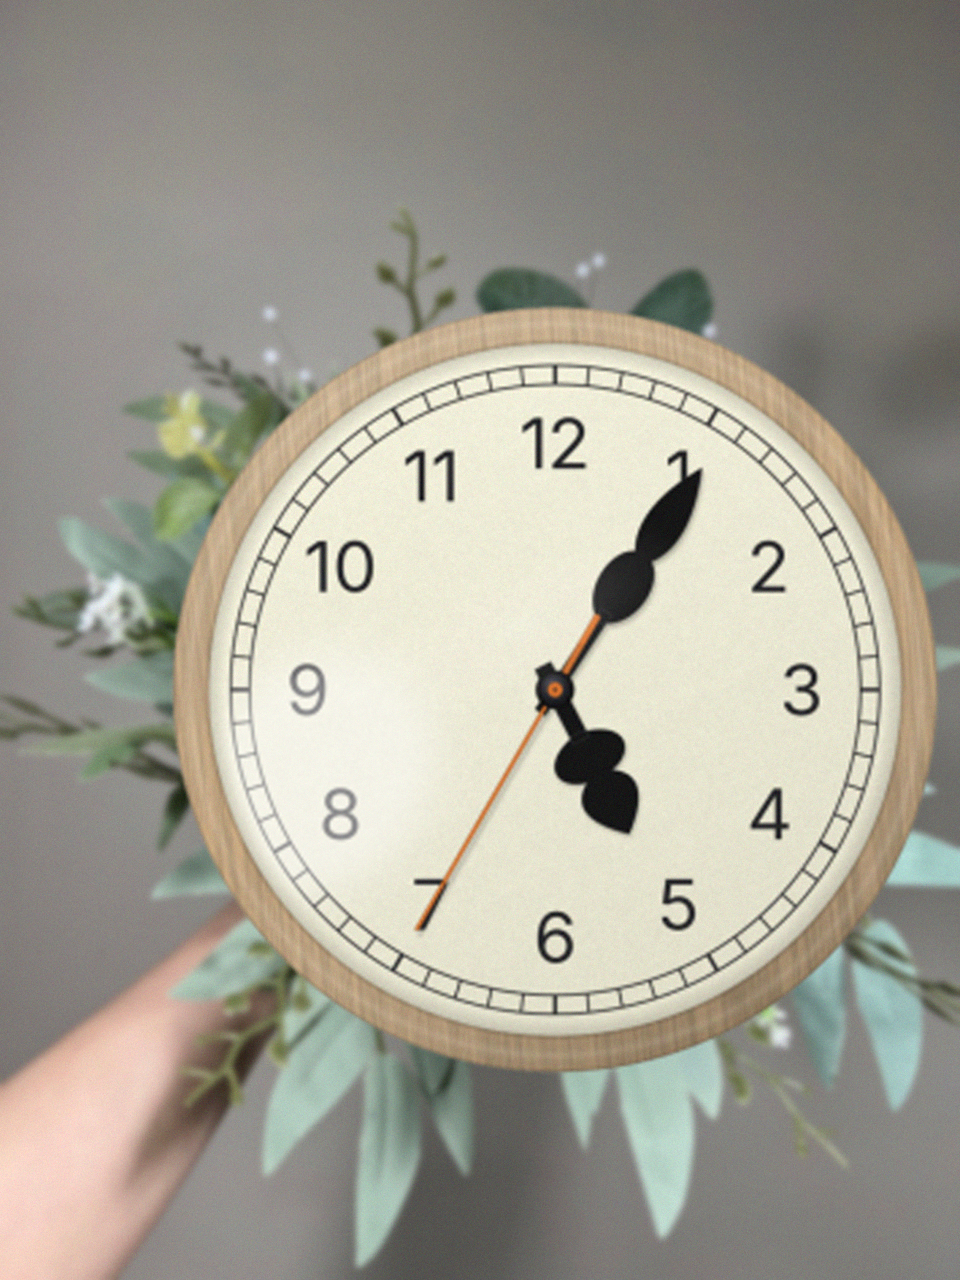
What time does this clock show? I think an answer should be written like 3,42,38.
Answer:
5,05,35
